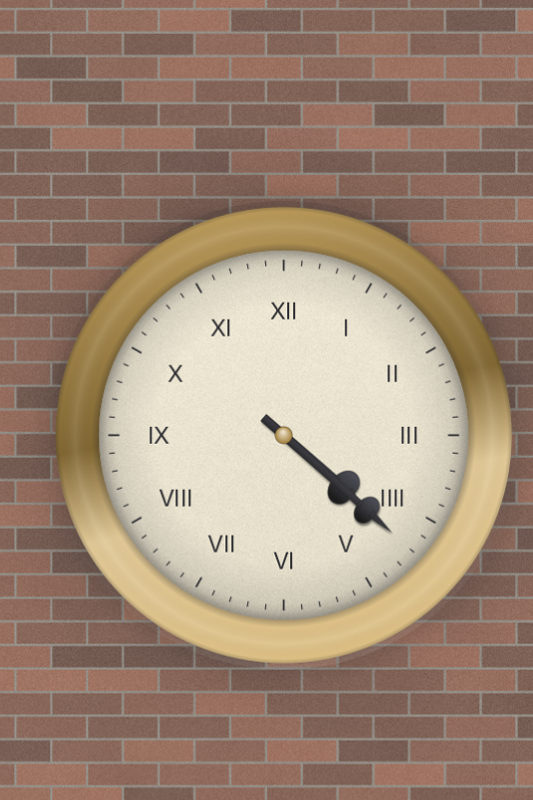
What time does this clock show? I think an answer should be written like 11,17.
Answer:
4,22
